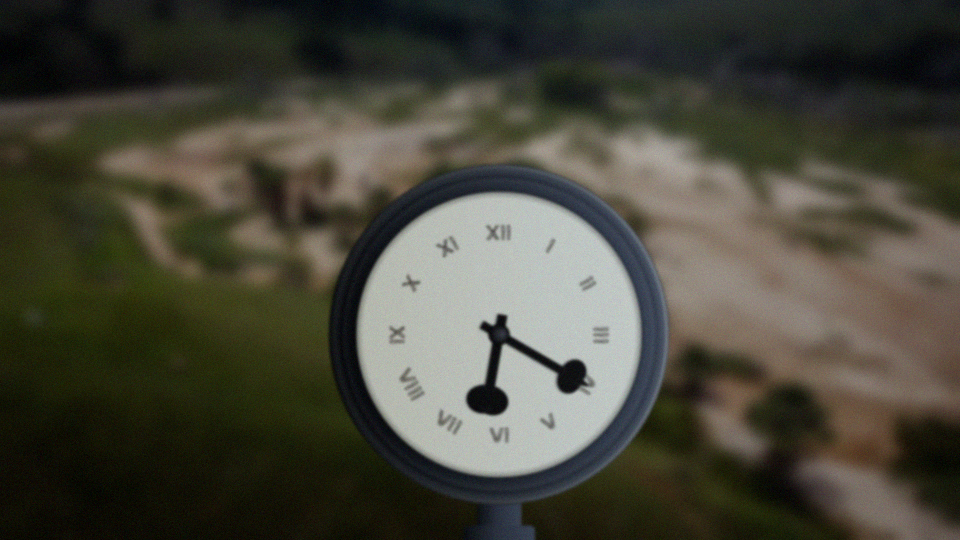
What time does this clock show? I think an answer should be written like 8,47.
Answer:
6,20
